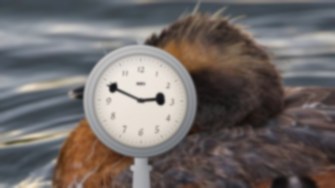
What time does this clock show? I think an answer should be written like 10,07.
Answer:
2,49
